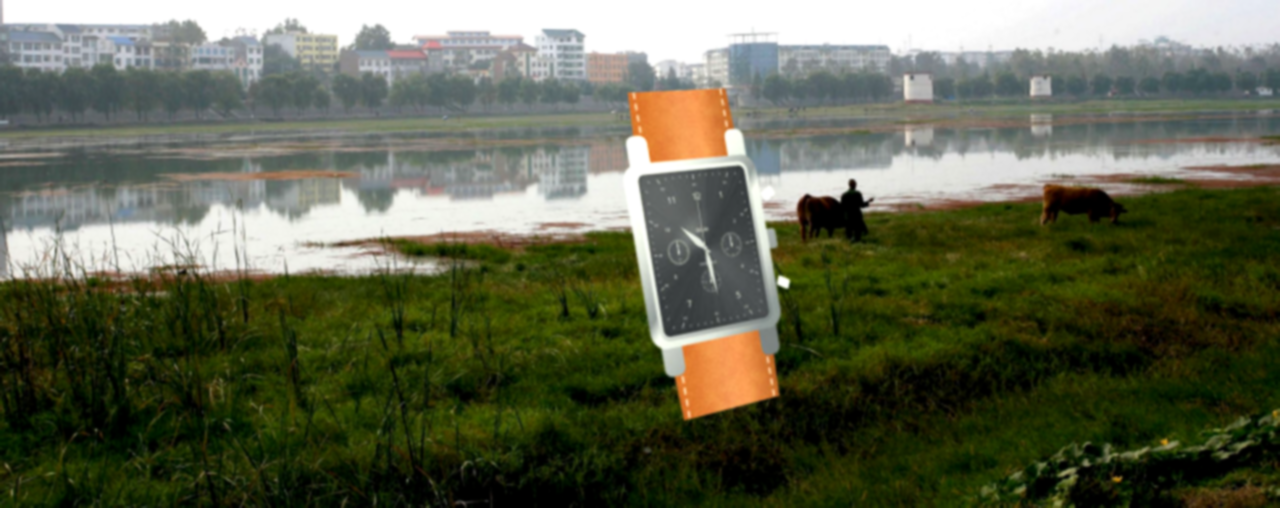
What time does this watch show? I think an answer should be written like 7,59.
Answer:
10,29
